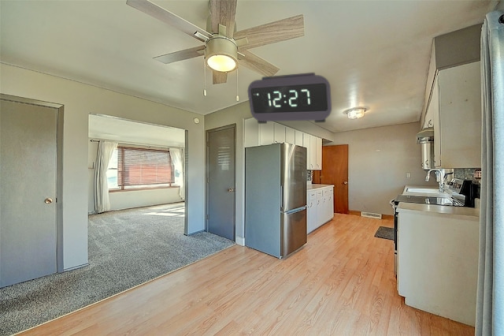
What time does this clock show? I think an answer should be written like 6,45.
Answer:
12,27
